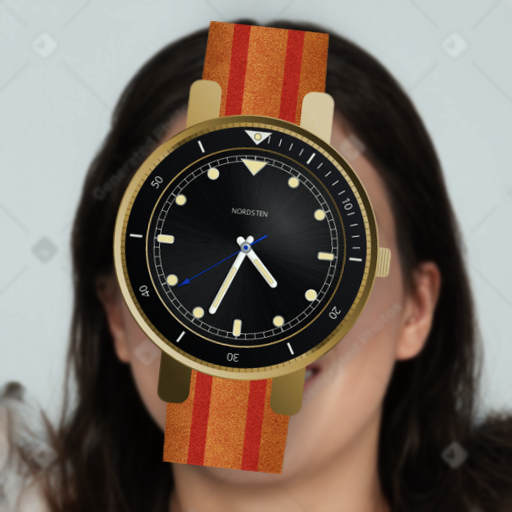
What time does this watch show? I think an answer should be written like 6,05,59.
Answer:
4,33,39
